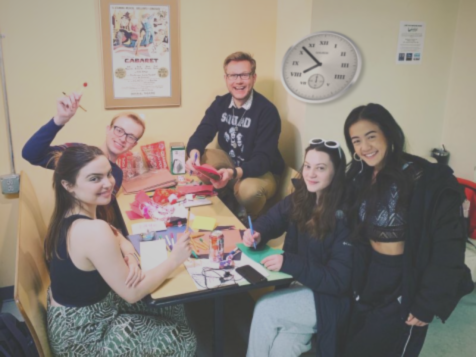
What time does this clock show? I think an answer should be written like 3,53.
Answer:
7,52
